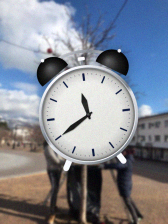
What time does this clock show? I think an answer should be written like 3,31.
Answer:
11,40
